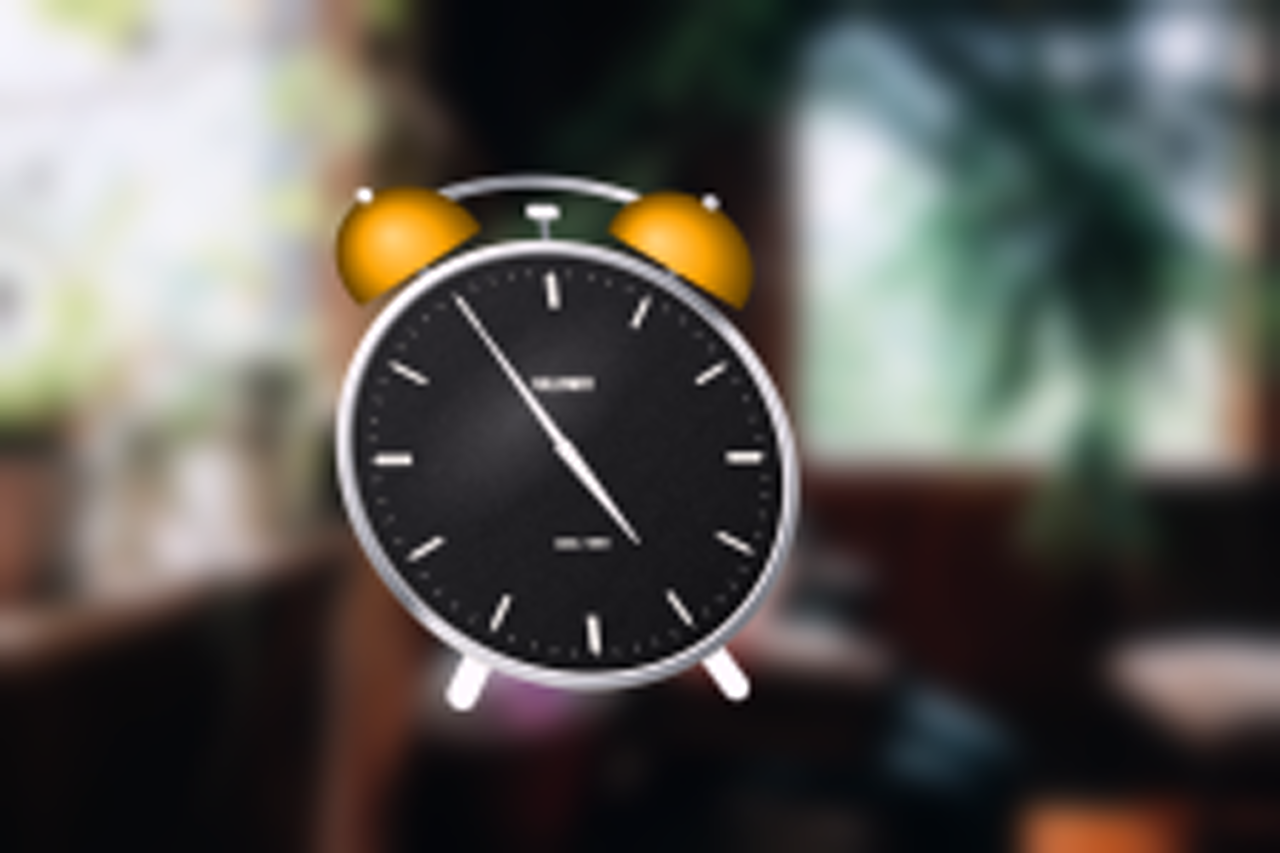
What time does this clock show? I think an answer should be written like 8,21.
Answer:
4,55
